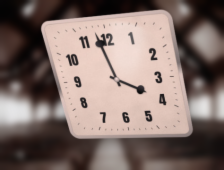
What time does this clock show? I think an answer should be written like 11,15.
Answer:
3,58
